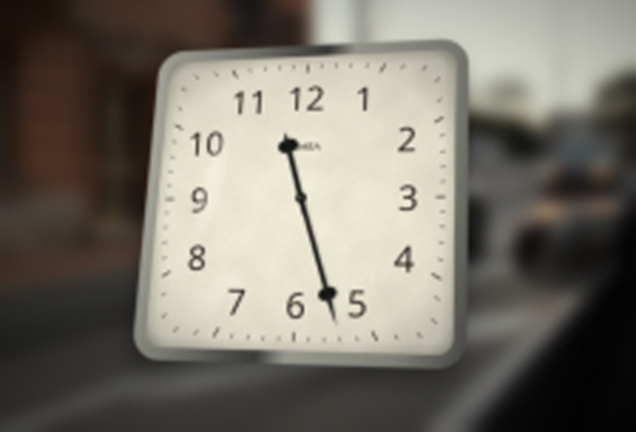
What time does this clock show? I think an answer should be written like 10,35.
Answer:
11,27
